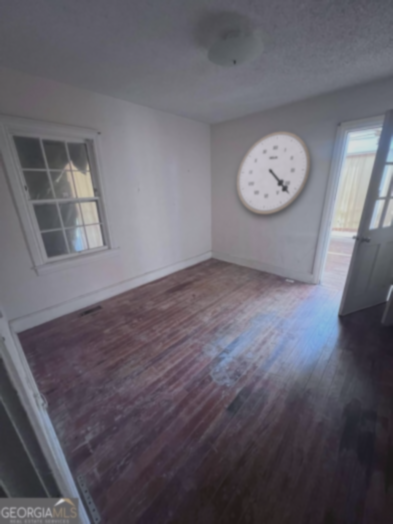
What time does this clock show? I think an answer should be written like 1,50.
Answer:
4,22
